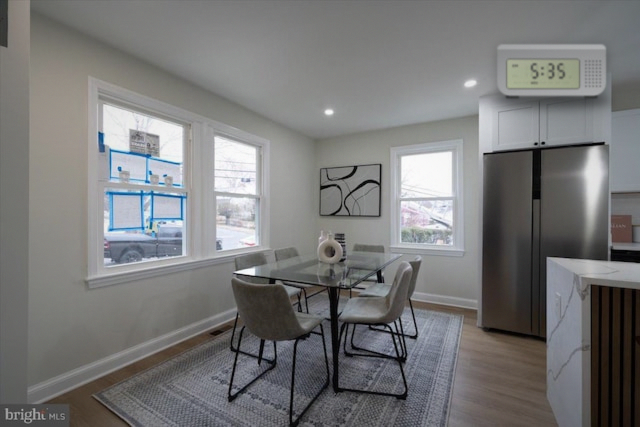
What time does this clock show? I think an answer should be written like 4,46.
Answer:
5,35
